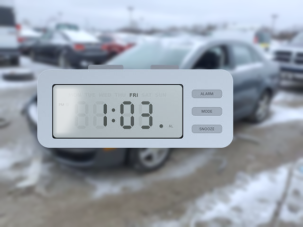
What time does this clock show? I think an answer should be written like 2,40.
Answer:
1,03
